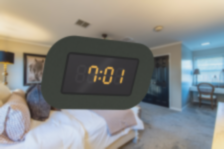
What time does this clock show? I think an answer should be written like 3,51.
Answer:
7,01
